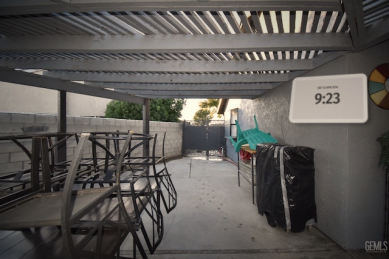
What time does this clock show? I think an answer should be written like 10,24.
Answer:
9,23
